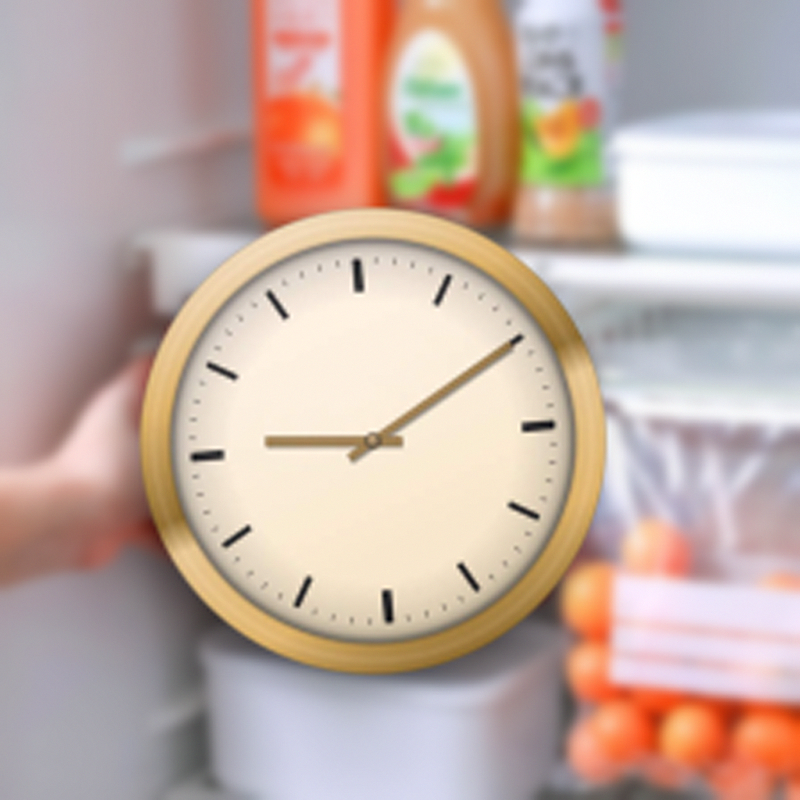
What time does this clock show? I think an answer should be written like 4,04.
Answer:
9,10
